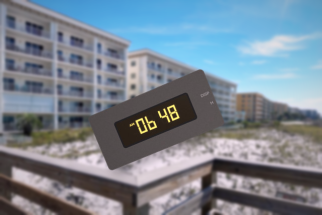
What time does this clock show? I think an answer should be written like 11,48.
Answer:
6,48
